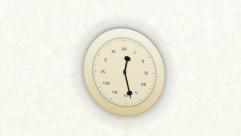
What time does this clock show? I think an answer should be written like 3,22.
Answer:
12,28
